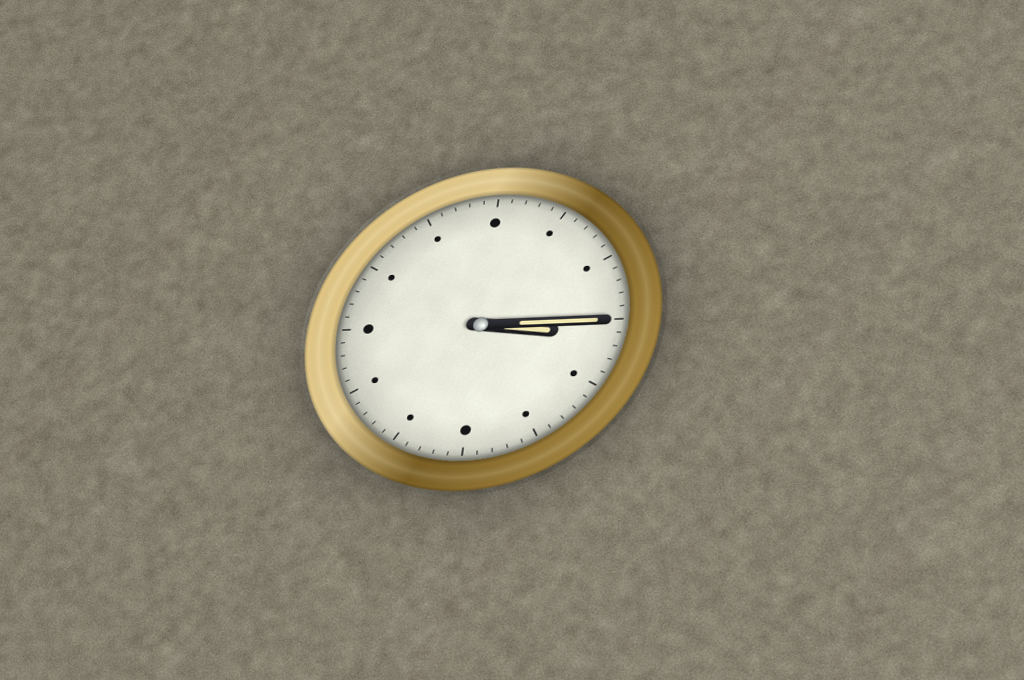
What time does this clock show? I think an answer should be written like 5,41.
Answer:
3,15
